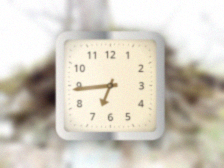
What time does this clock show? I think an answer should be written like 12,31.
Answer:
6,44
